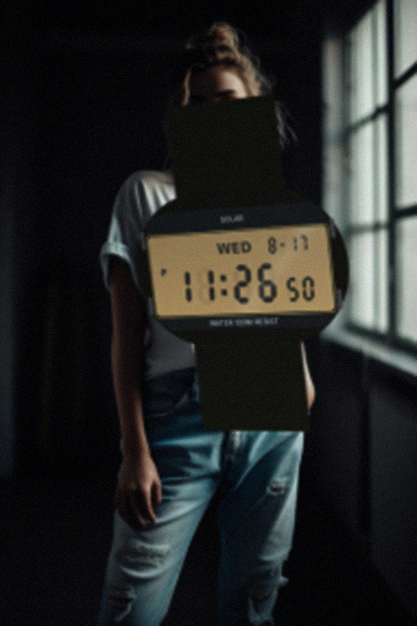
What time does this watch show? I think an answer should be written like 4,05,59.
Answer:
11,26,50
